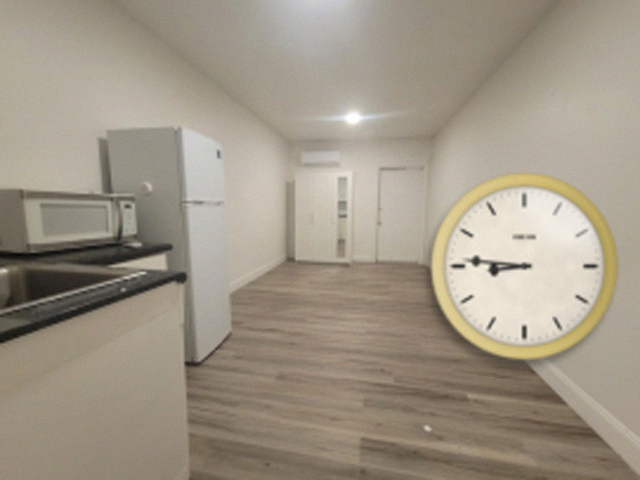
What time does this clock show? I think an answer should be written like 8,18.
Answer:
8,46
